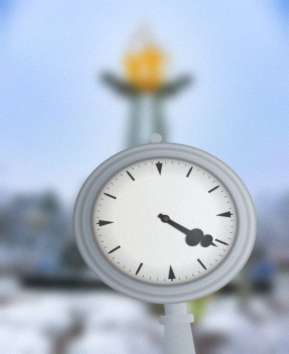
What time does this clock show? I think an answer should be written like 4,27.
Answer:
4,21
